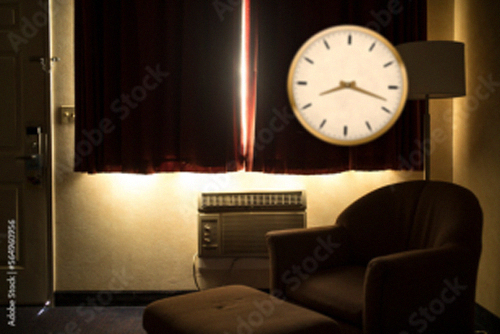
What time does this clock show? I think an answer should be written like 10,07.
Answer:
8,18
